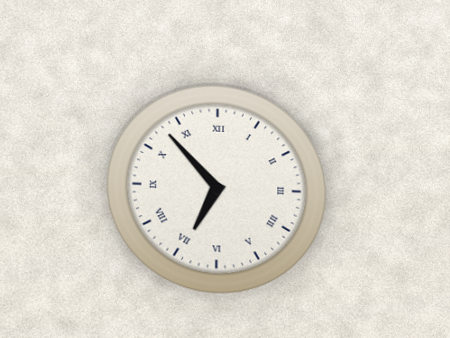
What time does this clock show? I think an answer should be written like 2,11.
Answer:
6,53
